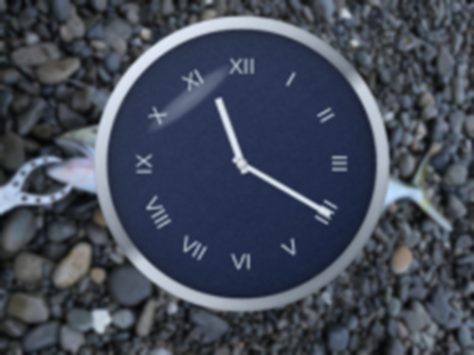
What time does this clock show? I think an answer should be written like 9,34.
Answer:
11,20
